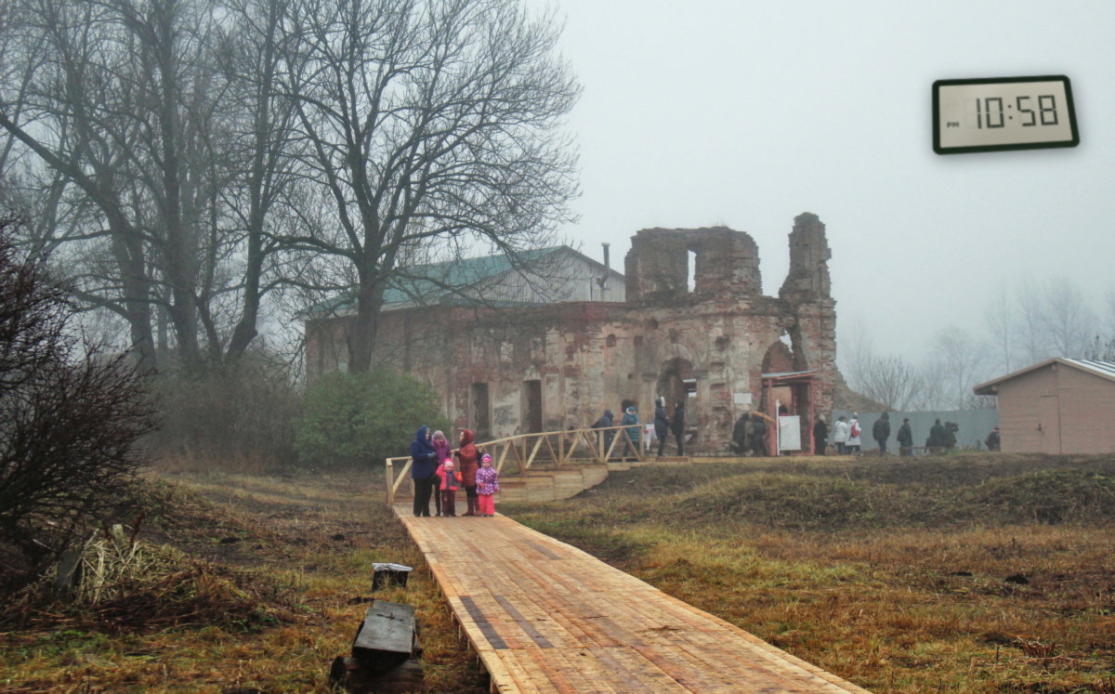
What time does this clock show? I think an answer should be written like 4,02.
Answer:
10,58
